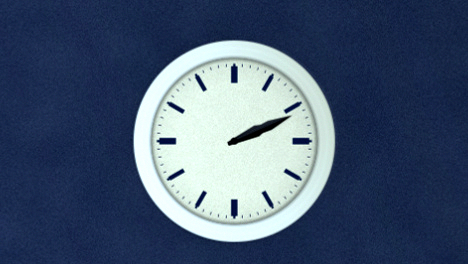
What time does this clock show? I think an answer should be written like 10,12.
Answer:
2,11
